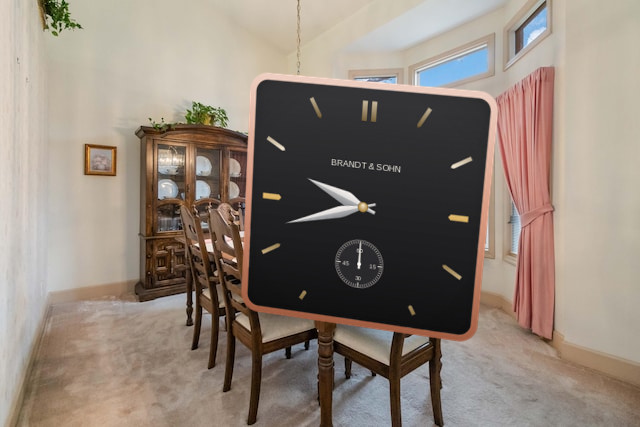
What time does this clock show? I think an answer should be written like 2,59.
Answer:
9,42
